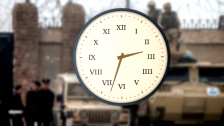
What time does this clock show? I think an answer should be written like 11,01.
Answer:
2,33
